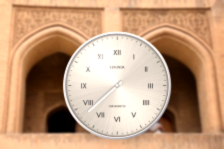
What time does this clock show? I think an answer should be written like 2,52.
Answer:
7,38
